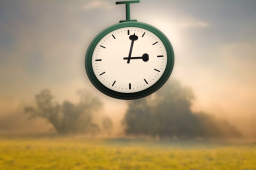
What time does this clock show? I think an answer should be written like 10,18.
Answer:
3,02
